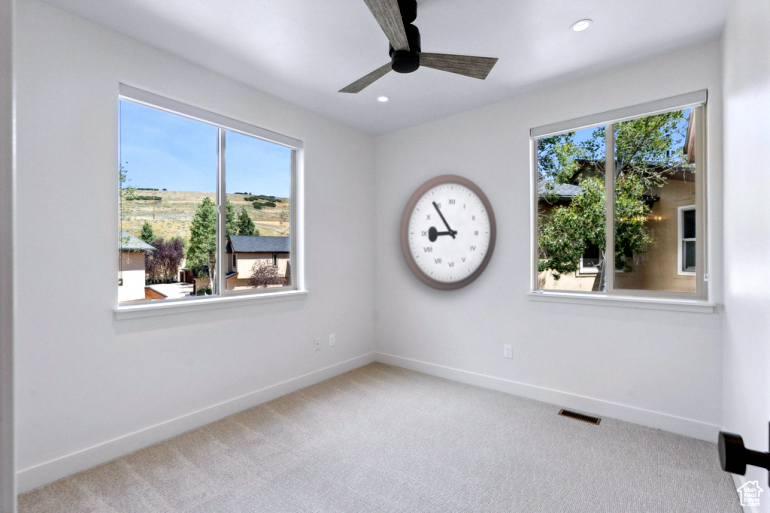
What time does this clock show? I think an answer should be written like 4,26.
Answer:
8,54
